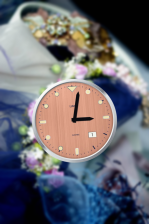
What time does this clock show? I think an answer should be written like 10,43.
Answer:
3,02
